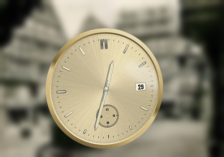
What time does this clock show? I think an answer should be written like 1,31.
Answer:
12,33
